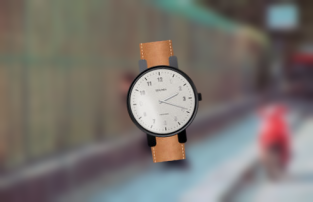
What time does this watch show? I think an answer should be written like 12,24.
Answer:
2,19
